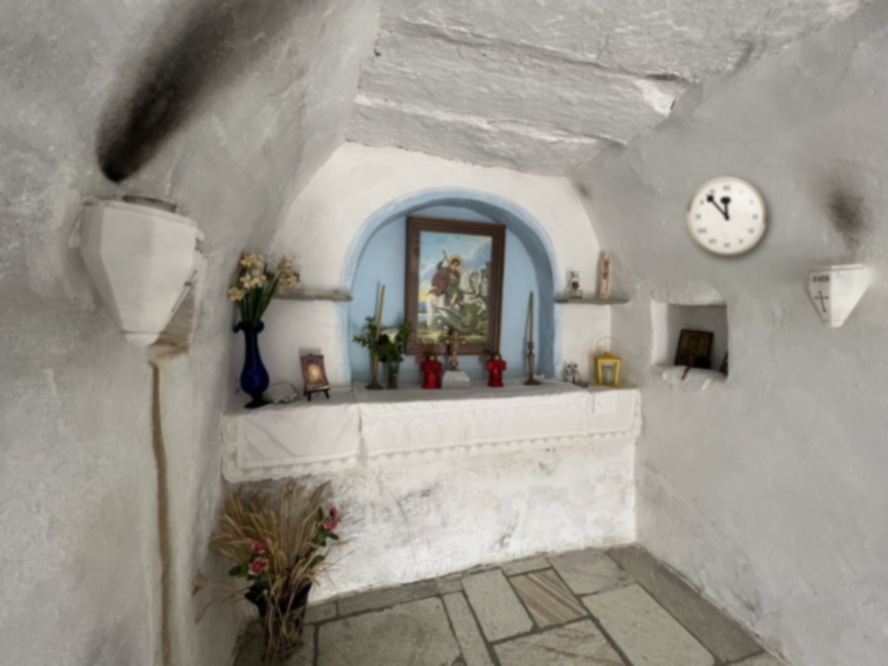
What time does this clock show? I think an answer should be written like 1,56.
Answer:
11,53
